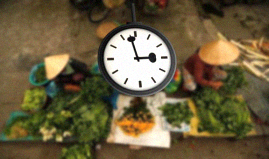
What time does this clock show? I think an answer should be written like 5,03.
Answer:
2,58
